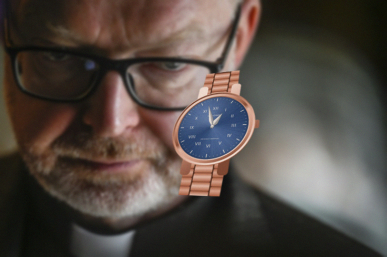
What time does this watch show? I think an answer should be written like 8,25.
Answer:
12,57
